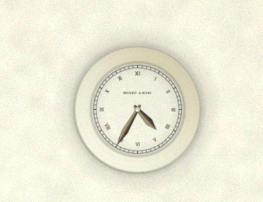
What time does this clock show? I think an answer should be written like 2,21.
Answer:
4,35
